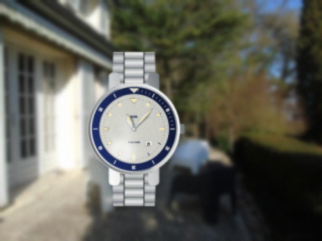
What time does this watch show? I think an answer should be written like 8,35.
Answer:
11,07
